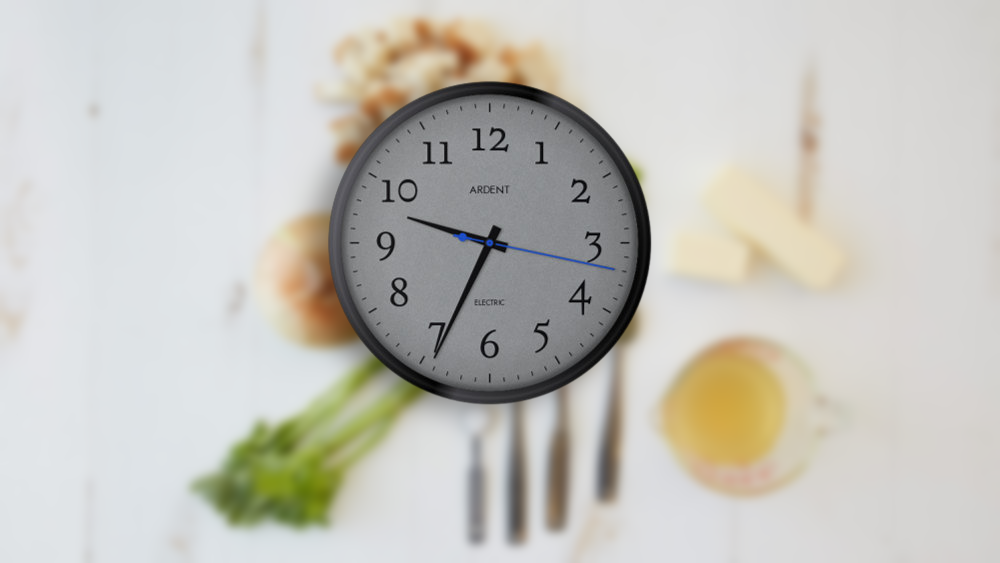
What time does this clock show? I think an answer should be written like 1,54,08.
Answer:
9,34,17
